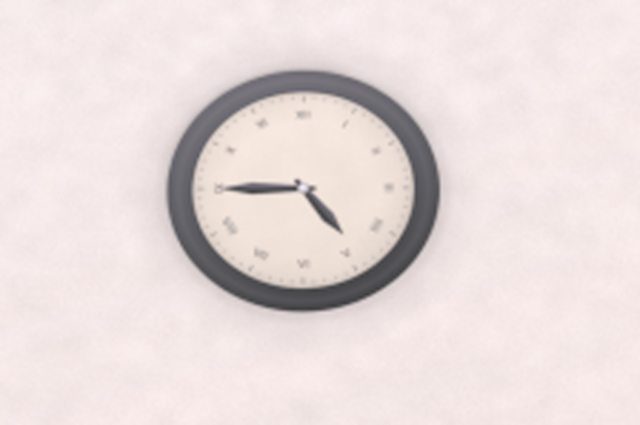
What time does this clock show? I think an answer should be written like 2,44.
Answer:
4,45
